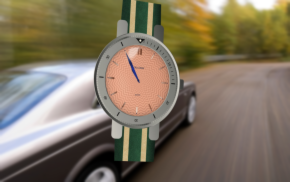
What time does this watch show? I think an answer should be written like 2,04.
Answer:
10,55
